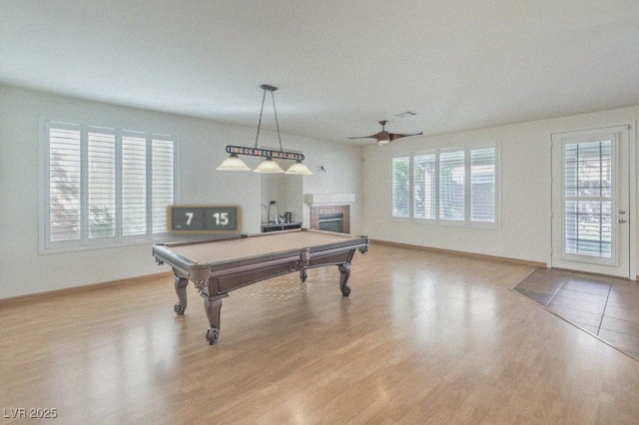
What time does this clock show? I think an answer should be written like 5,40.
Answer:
7,15
